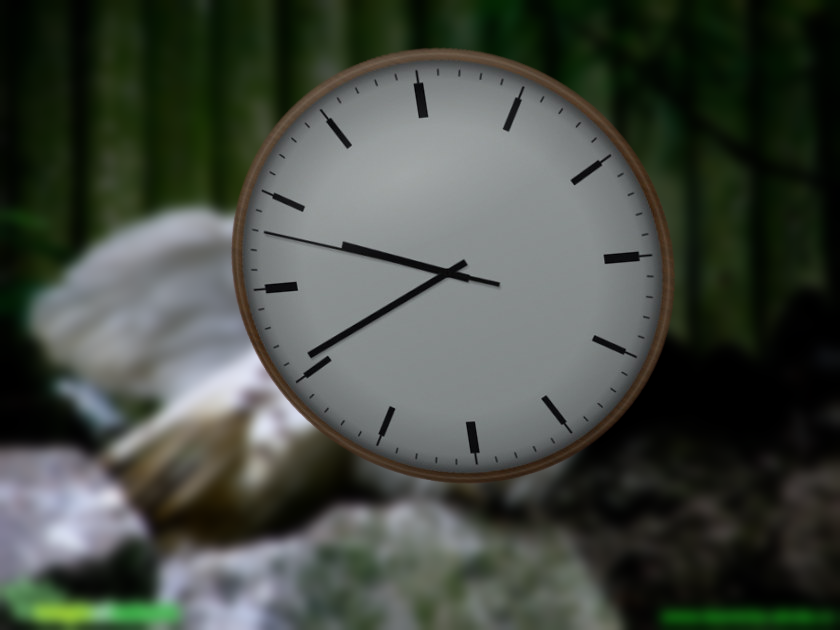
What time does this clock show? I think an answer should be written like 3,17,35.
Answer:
9,40,48
